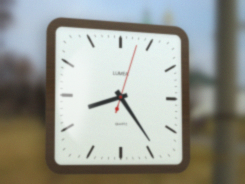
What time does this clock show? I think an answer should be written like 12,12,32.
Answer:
8,24,03
